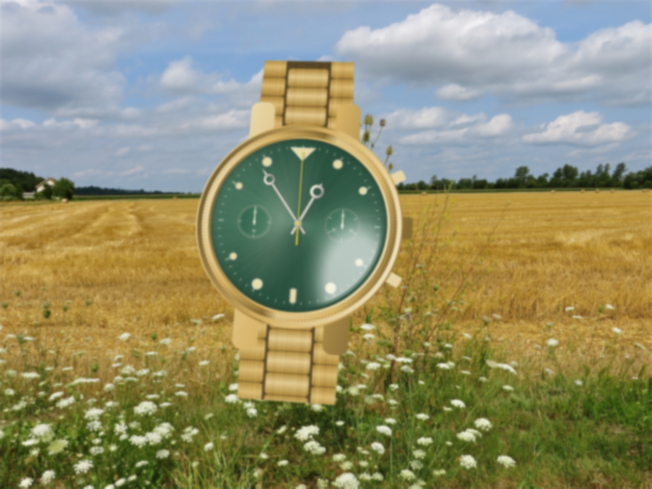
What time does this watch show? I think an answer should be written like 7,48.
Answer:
12,54
